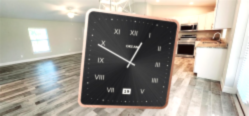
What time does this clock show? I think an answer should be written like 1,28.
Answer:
12,49
